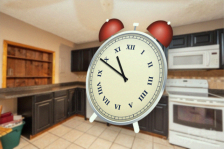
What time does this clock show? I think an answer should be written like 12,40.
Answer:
10,49
